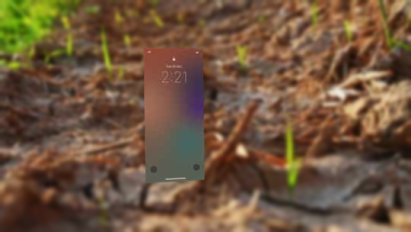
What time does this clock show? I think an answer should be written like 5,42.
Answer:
2,21
